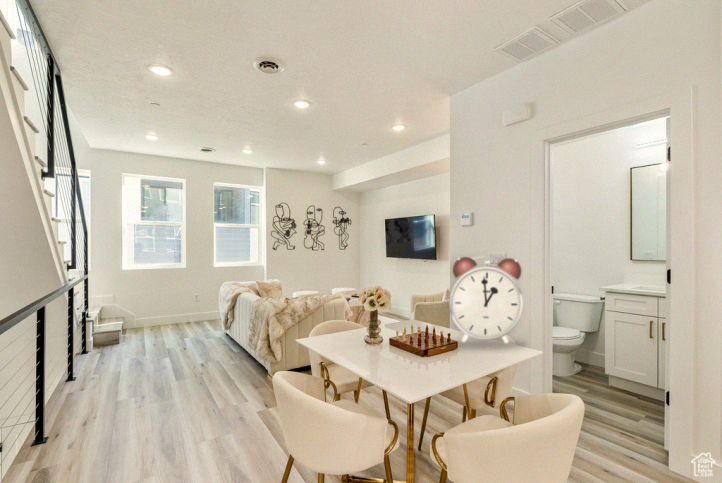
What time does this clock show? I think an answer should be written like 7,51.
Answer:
12,59
